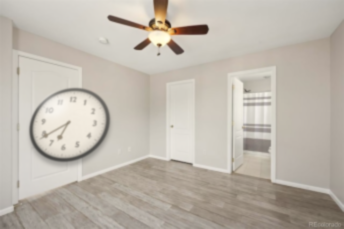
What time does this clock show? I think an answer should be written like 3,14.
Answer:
6,39
